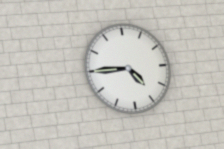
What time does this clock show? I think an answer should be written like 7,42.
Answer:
4,45
